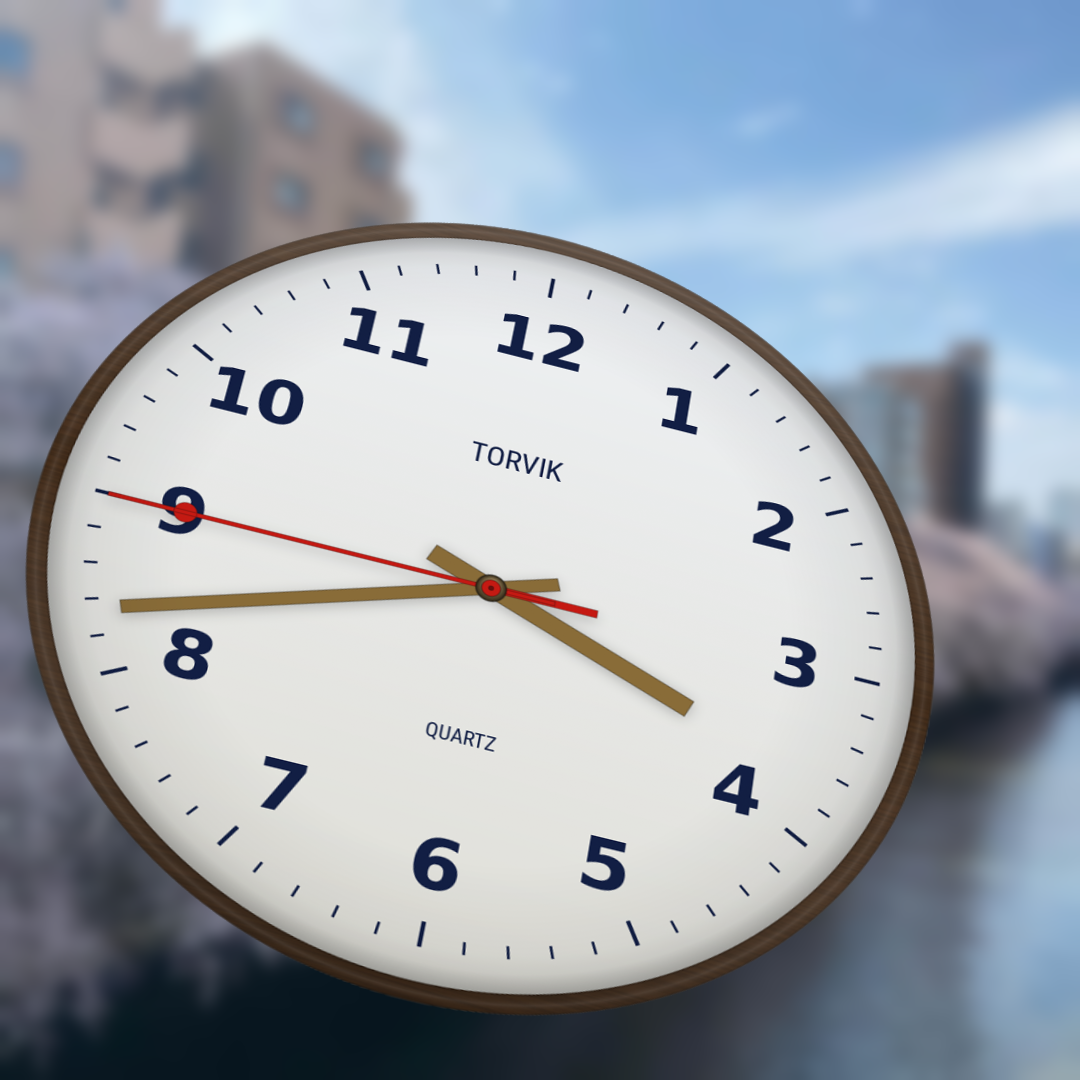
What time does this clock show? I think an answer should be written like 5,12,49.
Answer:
3,41,45
